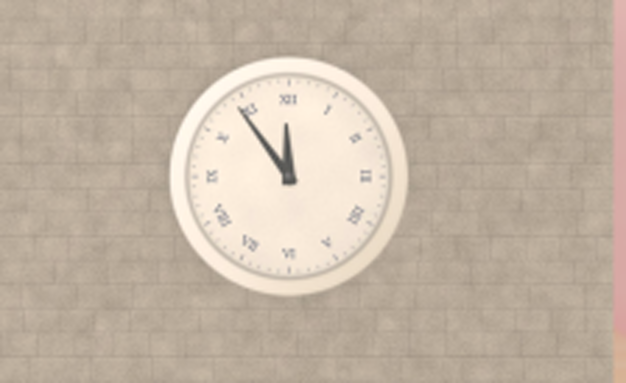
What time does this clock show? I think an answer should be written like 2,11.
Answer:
11,54
